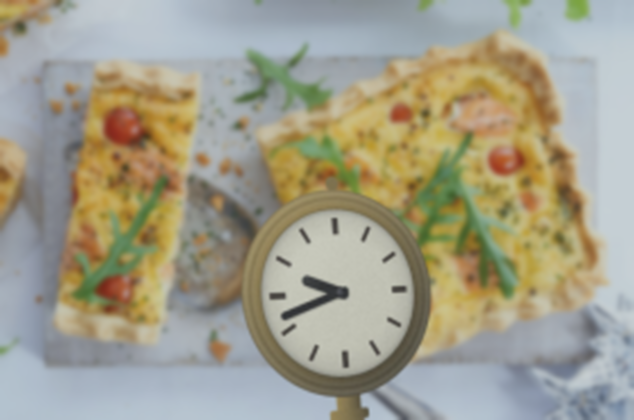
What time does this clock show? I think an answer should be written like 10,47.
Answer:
9,42
